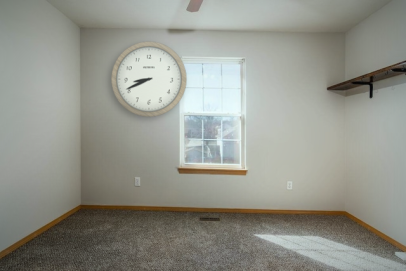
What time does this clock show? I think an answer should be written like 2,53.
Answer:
8,41
